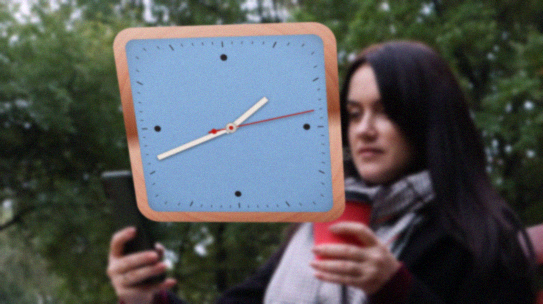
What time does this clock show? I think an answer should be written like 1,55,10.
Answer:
1,41,13
